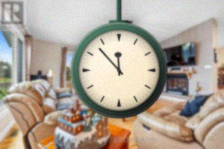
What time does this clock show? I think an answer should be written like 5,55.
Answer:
11,53
